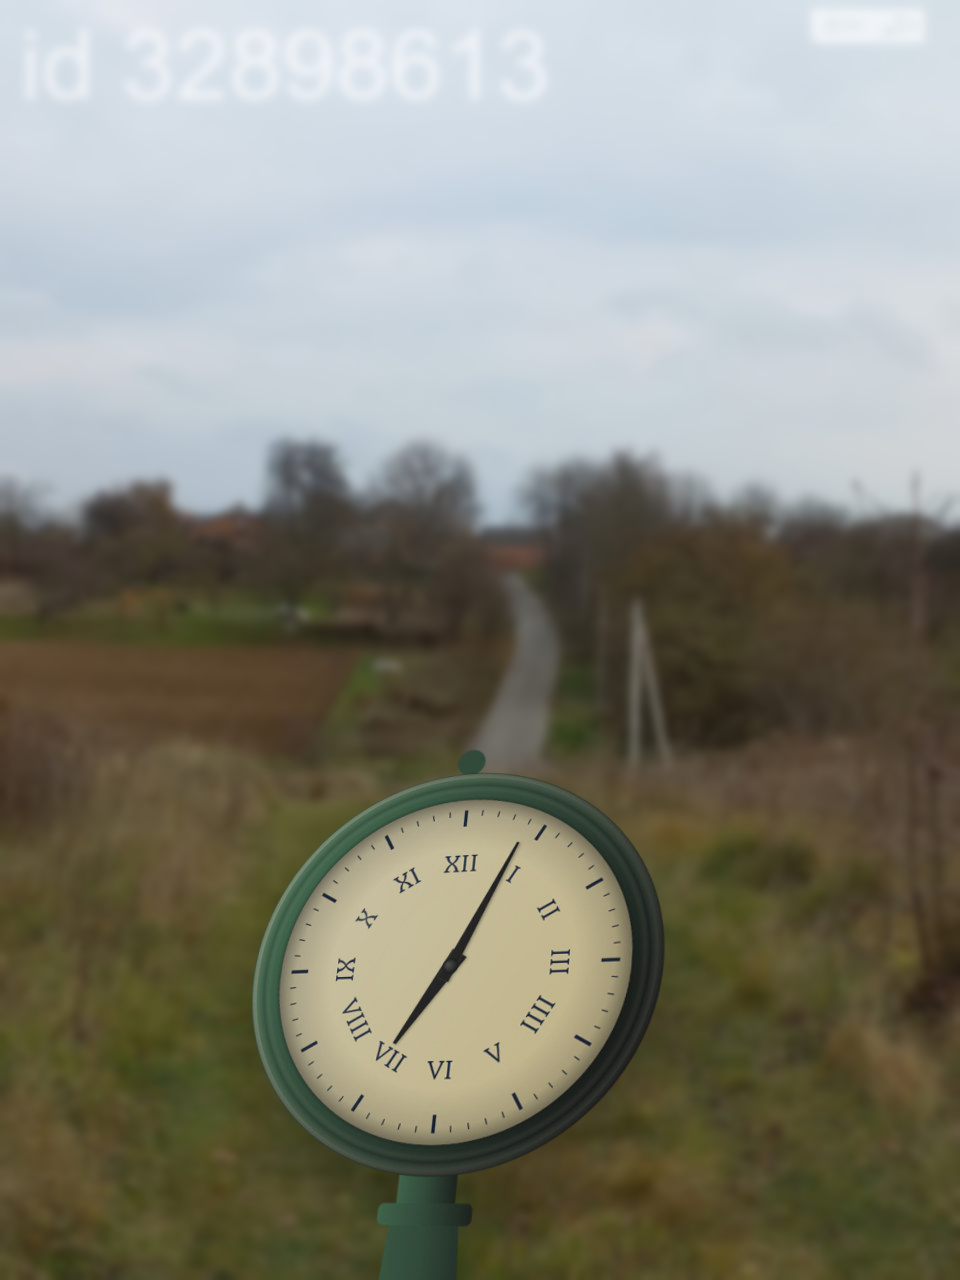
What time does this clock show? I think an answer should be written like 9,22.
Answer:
7,04
